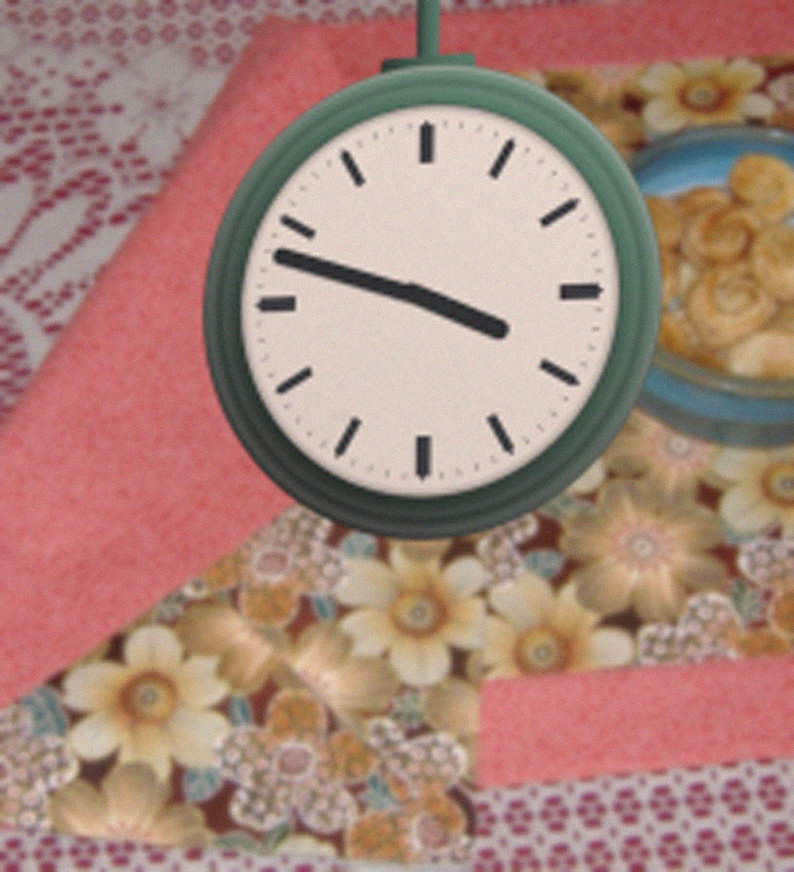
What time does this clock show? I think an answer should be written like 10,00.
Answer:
3,48
